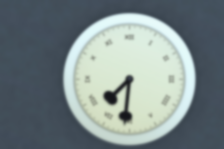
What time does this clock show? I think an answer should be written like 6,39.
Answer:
7,31
